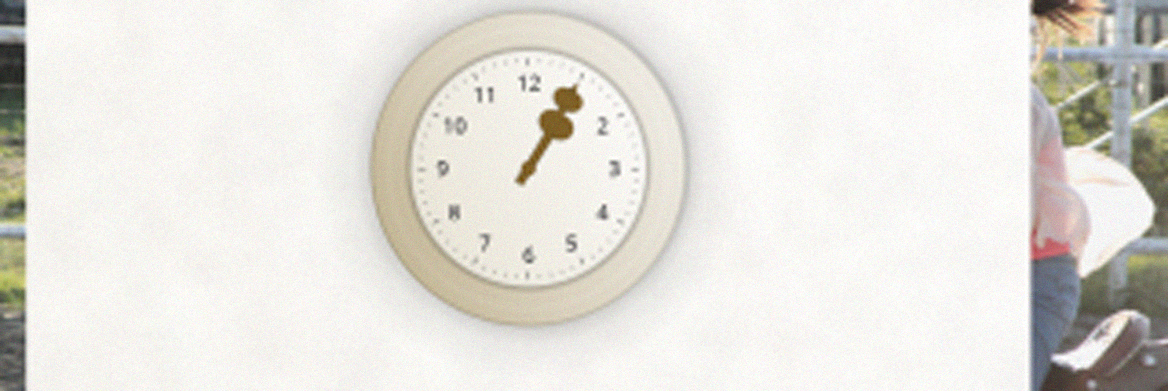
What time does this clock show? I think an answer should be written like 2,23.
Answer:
1,05
